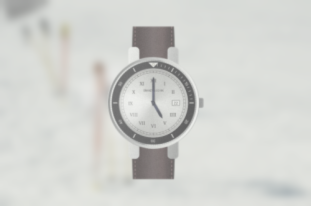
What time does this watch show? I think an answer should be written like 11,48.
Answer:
5,00
